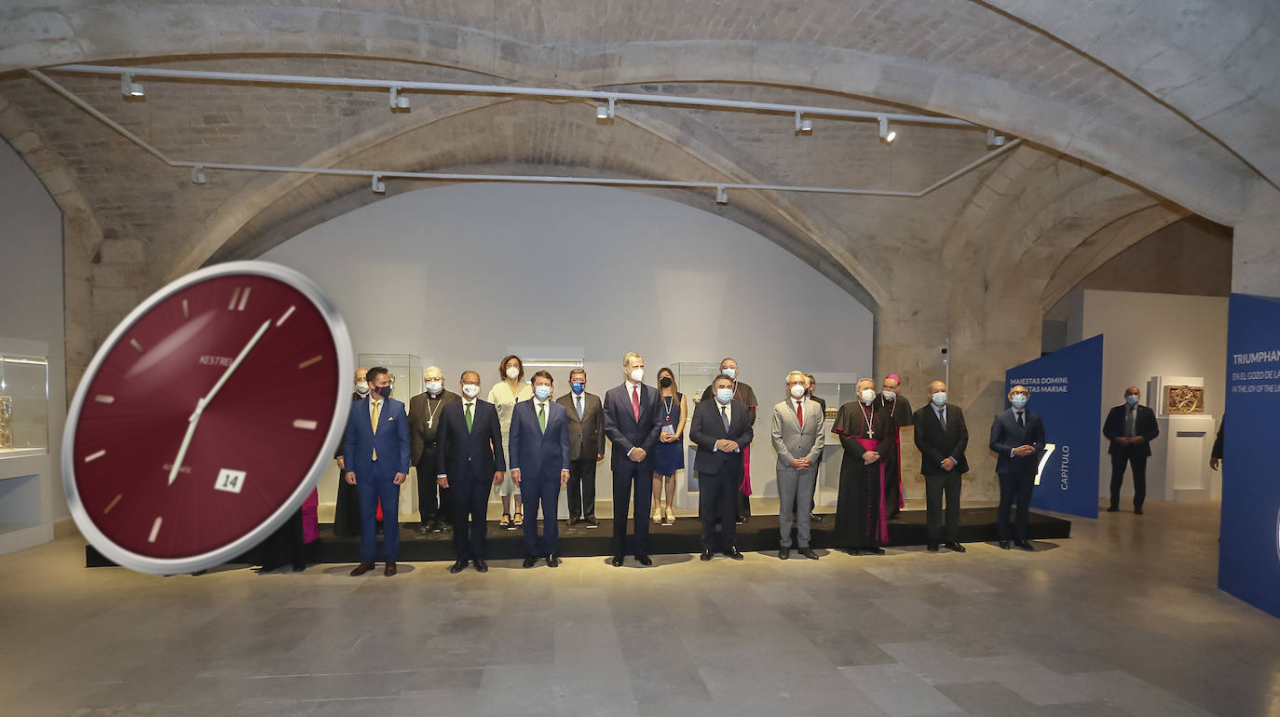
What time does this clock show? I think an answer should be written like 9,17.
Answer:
6,04
